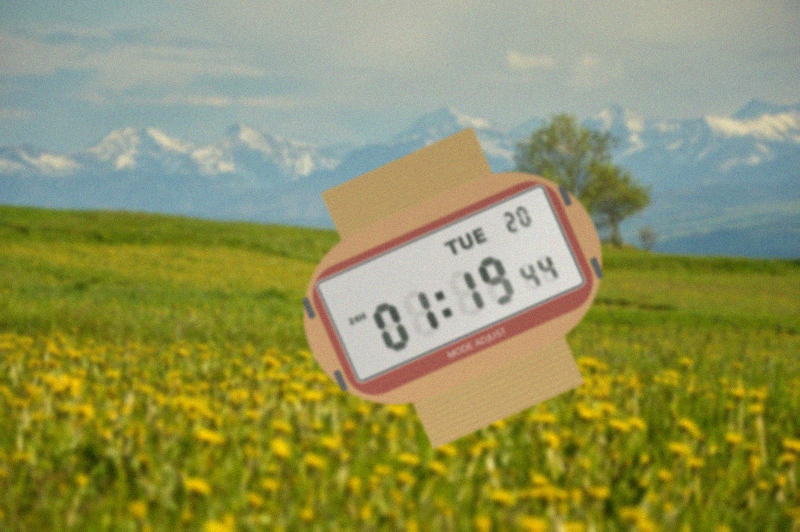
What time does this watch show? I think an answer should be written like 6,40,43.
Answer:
1,19,44
